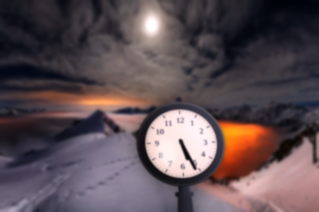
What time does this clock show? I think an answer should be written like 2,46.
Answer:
5,26
